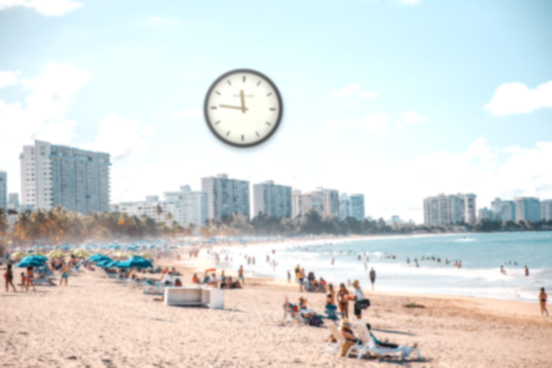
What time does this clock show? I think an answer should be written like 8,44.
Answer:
11,46
